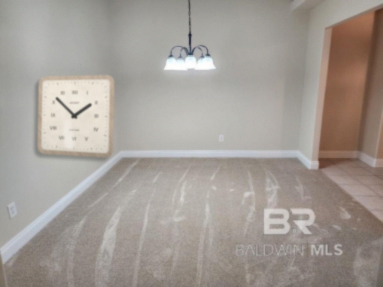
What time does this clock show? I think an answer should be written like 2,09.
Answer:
1,52
